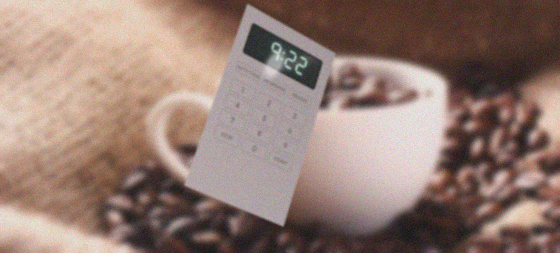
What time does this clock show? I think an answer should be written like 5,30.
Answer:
9,22
